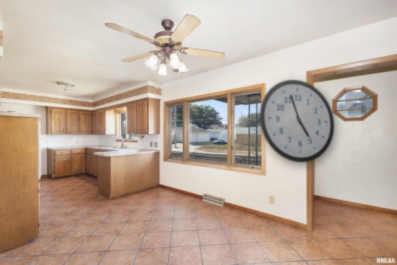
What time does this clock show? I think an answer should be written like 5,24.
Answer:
4,57
